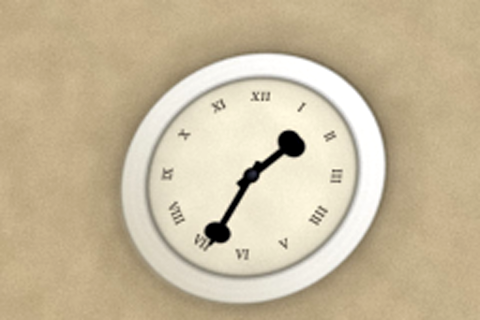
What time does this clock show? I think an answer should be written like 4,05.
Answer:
1,34
